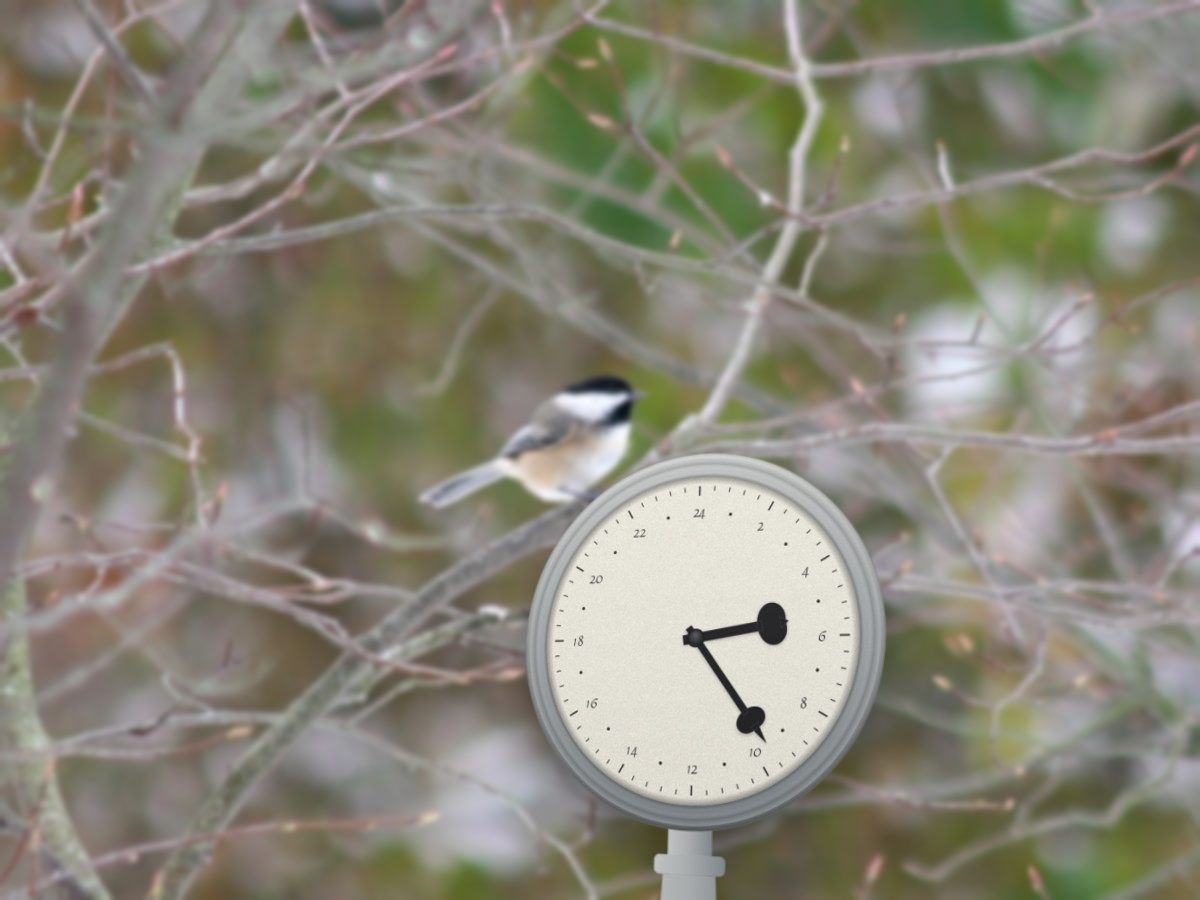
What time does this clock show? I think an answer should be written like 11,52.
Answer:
5,24
